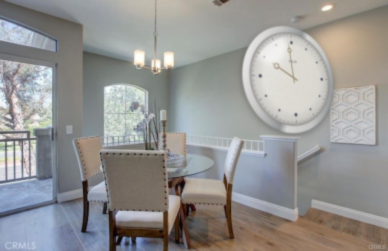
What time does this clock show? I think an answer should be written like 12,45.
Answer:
9,59
